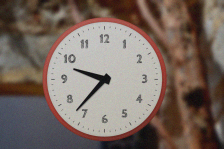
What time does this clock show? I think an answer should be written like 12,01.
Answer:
9,37
